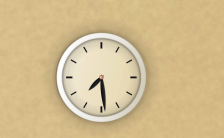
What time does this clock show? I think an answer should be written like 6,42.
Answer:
7,29
